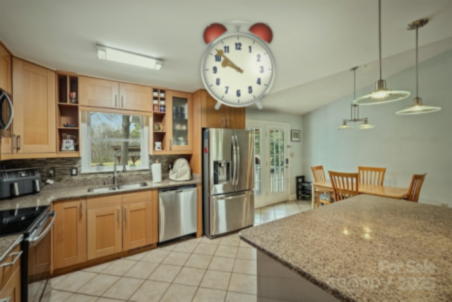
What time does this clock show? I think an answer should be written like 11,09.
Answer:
9,52
